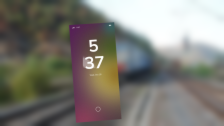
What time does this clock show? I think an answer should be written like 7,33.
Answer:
5,37
